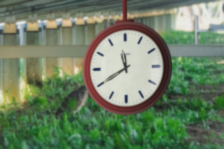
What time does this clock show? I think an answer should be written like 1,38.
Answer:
11,40
